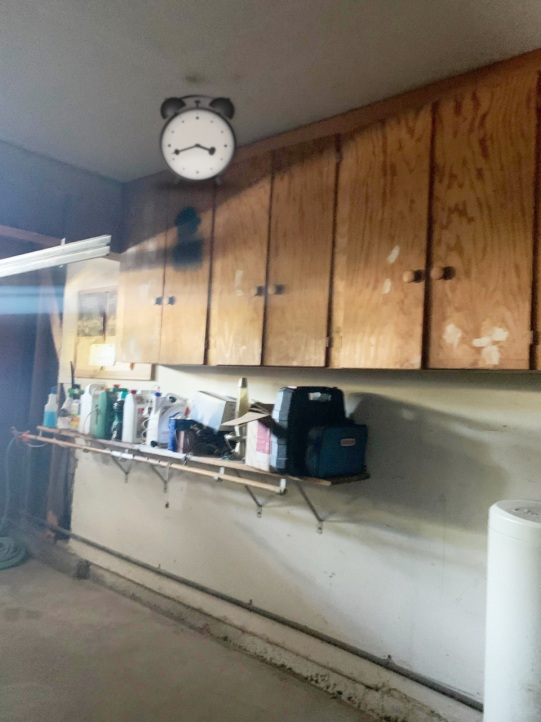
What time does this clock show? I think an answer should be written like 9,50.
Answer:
3,42
